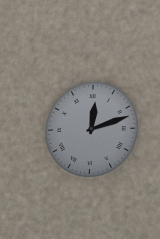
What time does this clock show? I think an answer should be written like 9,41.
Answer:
12,12
